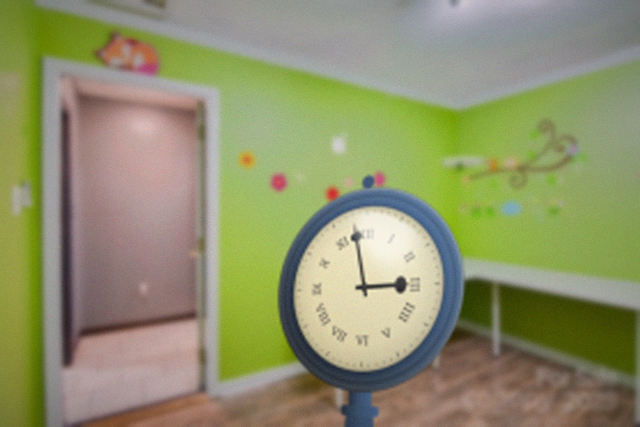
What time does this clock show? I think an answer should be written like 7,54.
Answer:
2,58
